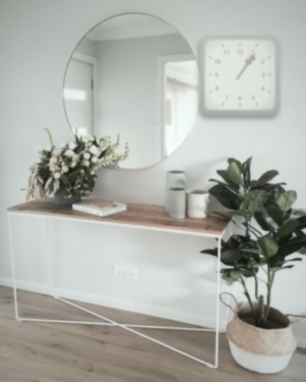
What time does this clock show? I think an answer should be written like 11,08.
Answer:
1,06
